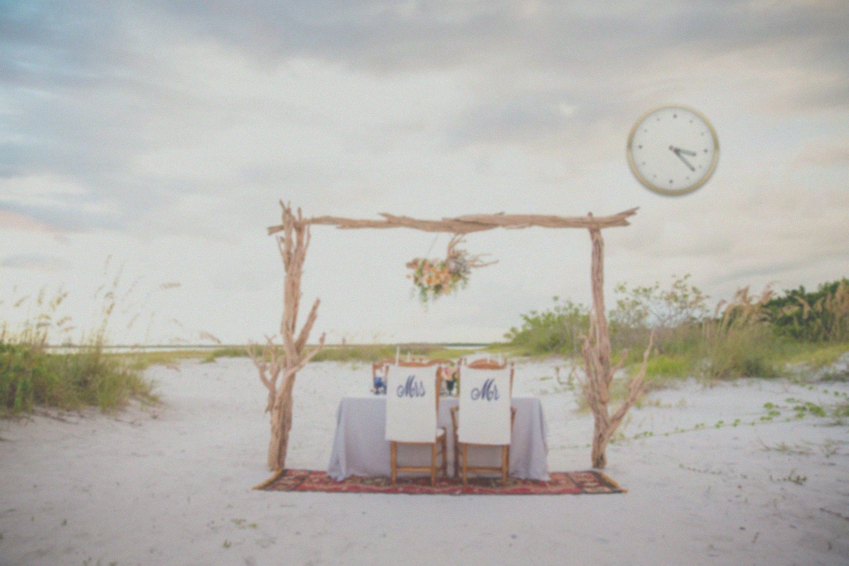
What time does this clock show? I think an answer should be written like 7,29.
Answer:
3,22
